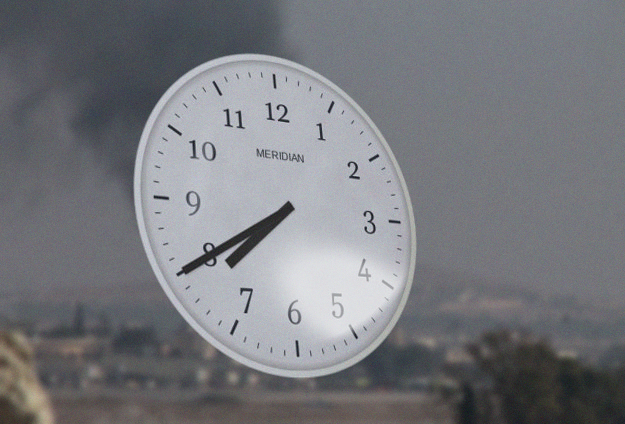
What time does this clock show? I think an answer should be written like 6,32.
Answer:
7,40
